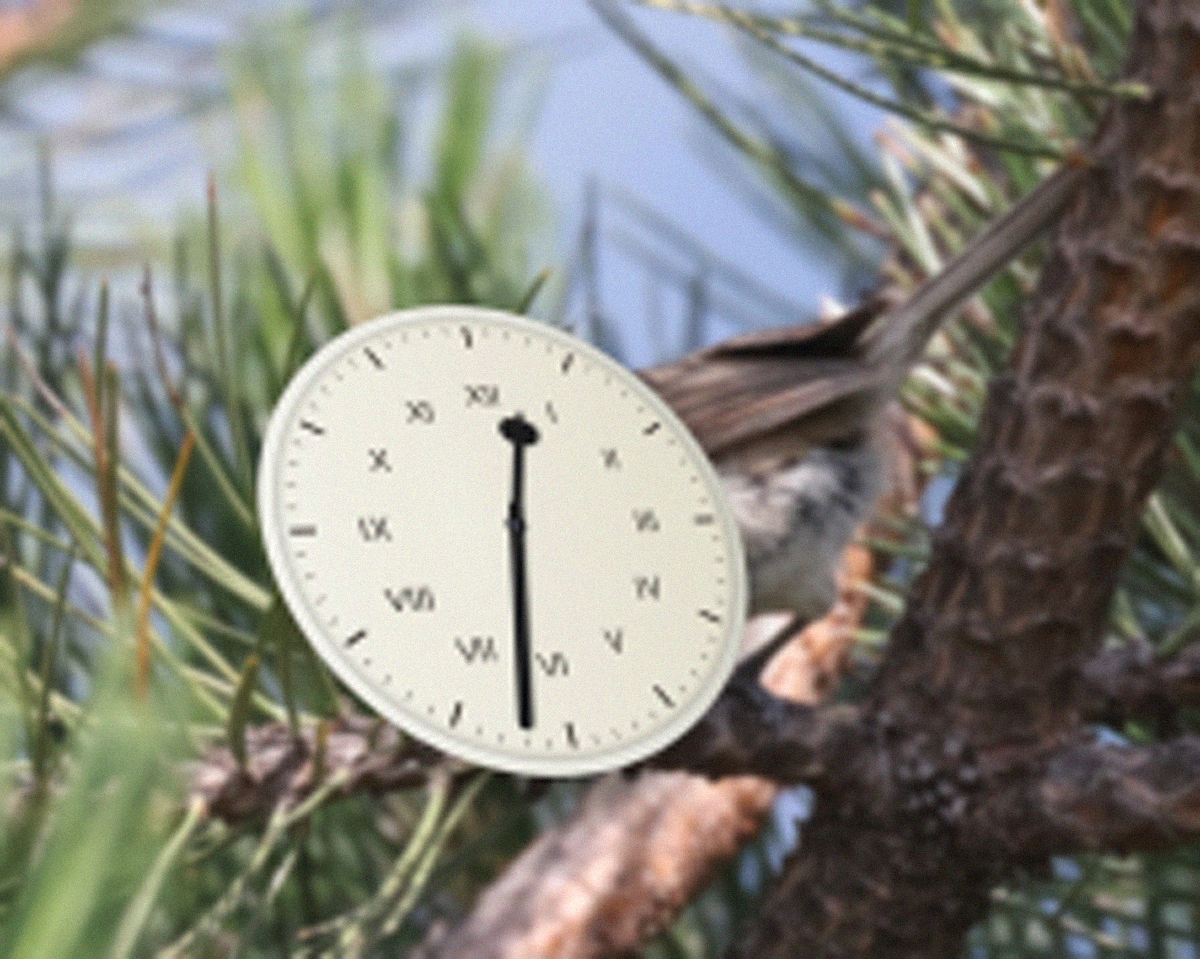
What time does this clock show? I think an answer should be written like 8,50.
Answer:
12,32
